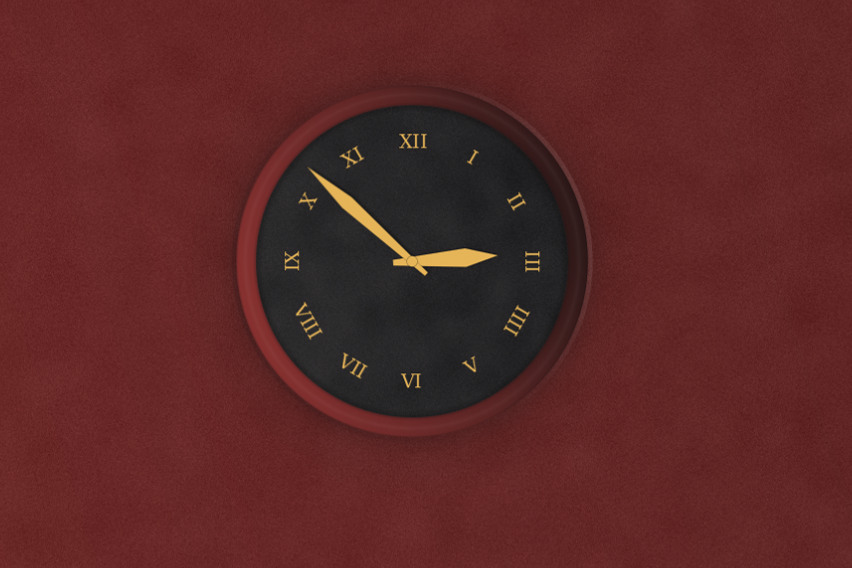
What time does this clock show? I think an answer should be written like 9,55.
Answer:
2,52
